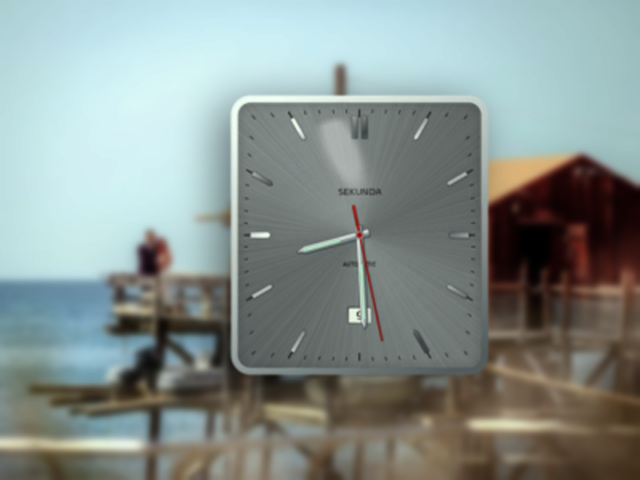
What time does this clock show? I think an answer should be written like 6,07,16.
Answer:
8,29,28
